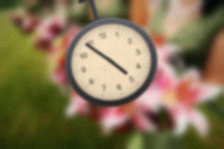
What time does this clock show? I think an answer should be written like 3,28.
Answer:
4,54
